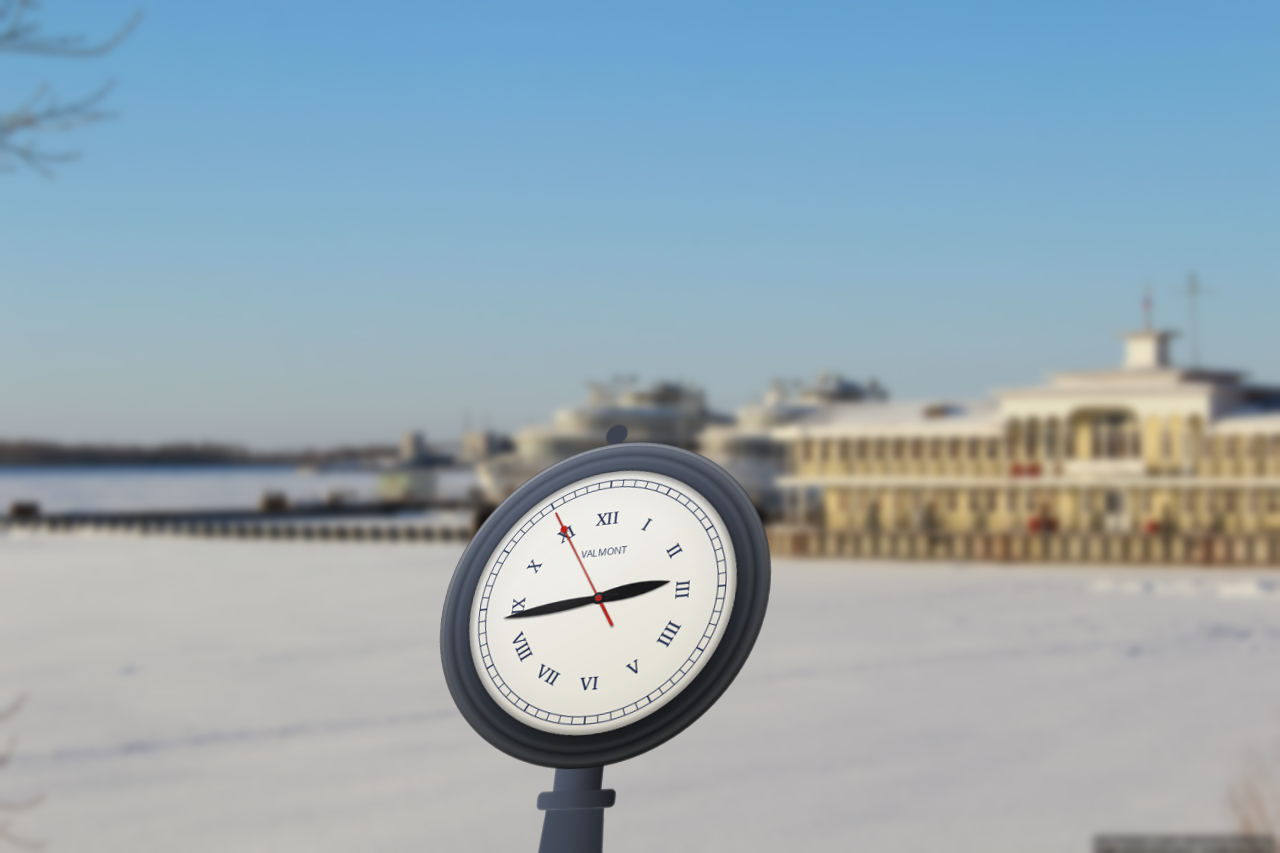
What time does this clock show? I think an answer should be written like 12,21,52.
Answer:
2,43,55
